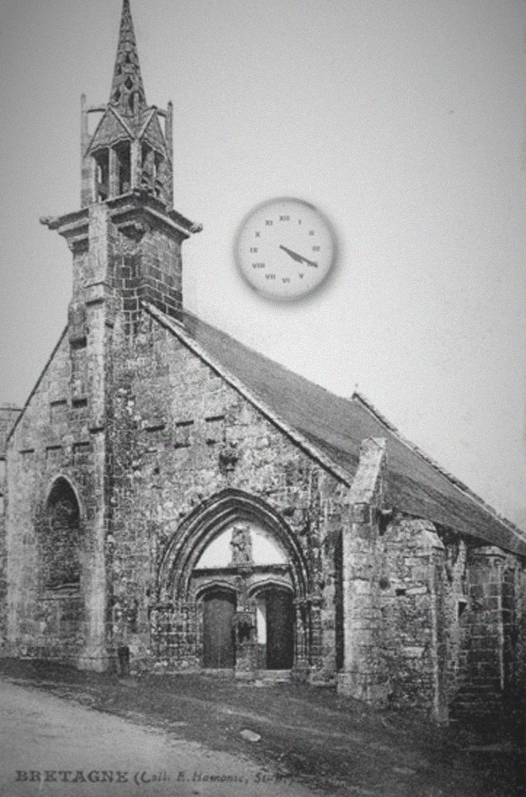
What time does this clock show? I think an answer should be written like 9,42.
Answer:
4,20
